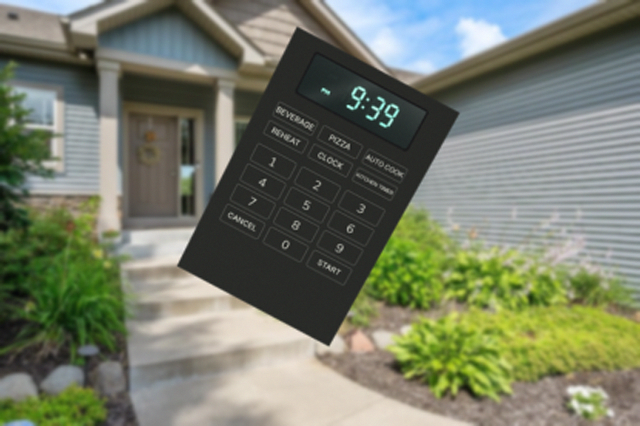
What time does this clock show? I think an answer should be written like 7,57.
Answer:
9,39
